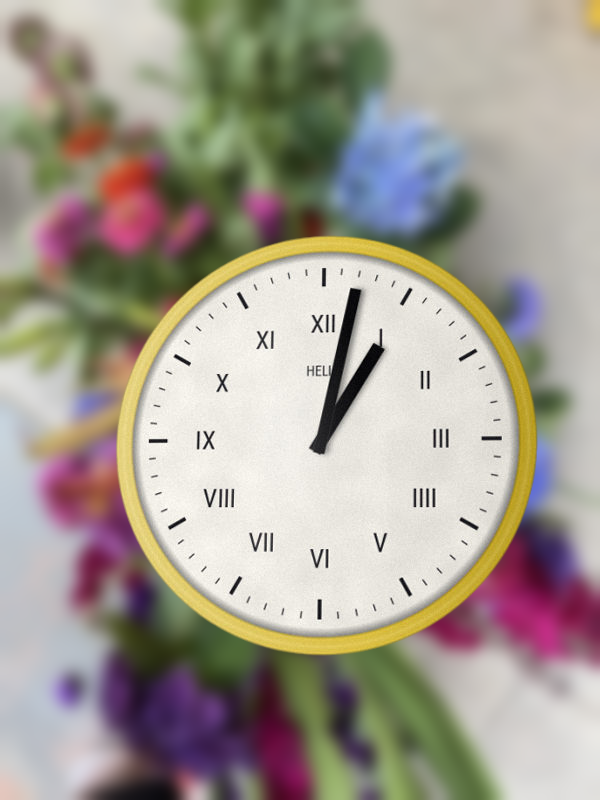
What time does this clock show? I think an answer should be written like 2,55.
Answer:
1,02
